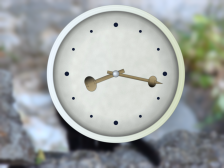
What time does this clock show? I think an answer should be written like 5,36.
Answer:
8,17
